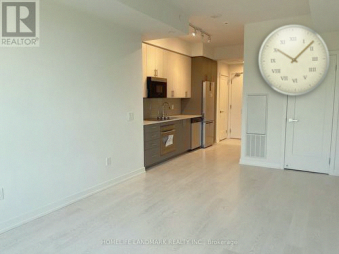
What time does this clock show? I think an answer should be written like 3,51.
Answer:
10,08
